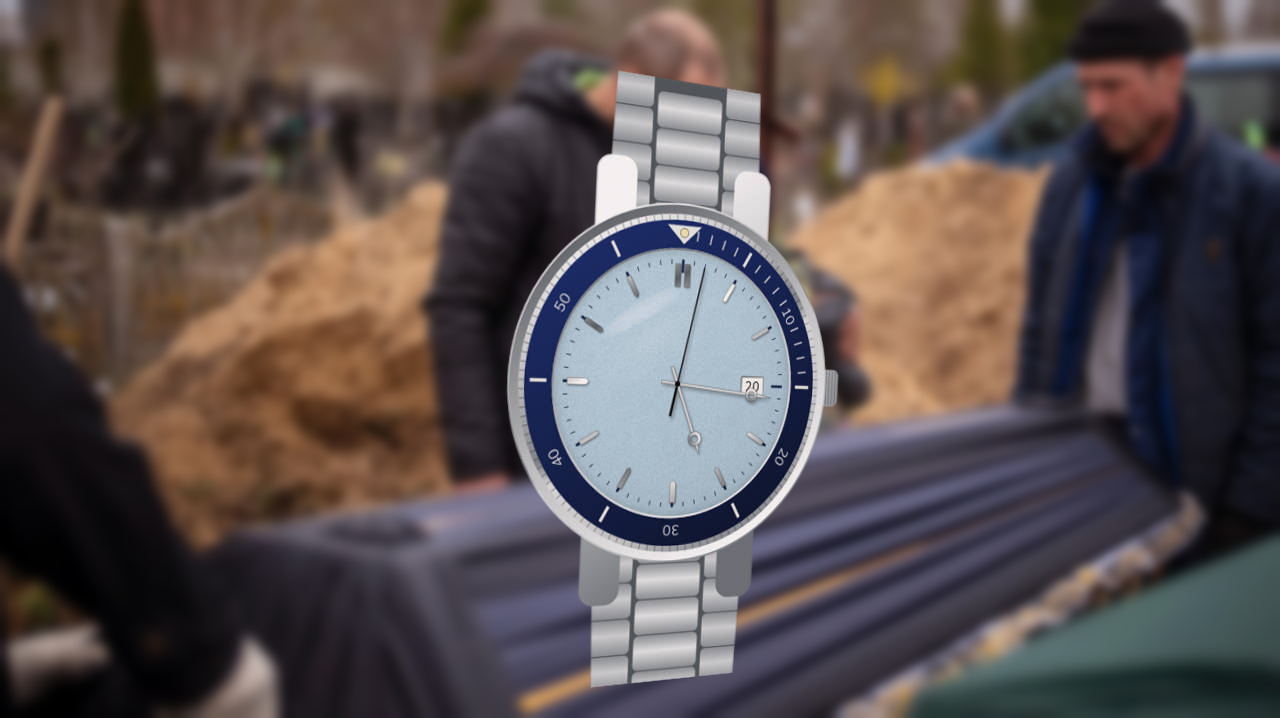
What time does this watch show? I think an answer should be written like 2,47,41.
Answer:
5,16,02
